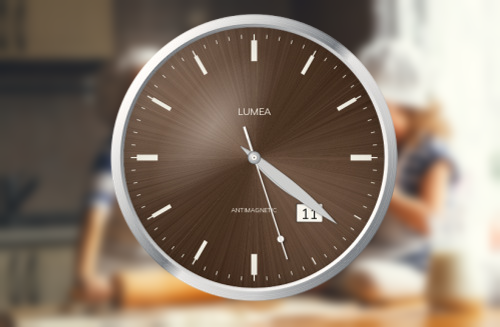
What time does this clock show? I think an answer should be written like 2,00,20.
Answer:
4,21,27
